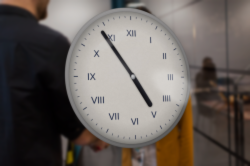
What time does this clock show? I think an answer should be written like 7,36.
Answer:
4,54
